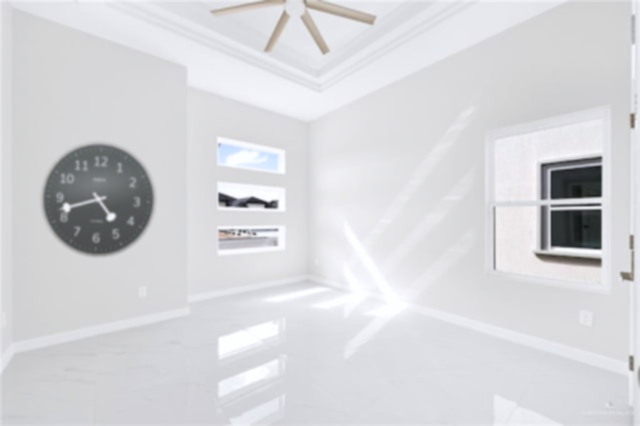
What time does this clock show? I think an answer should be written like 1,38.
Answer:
4,42
